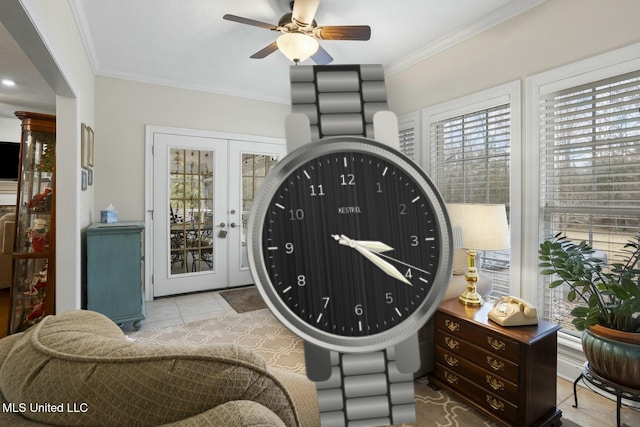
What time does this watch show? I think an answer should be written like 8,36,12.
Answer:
3,21,19
